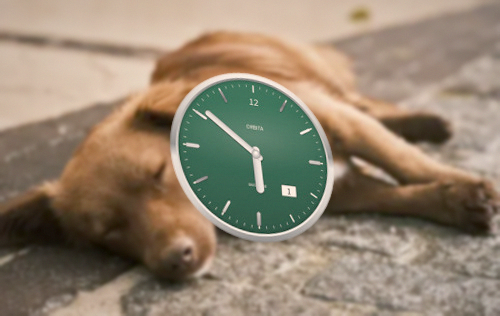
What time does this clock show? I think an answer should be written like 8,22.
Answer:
5,51
